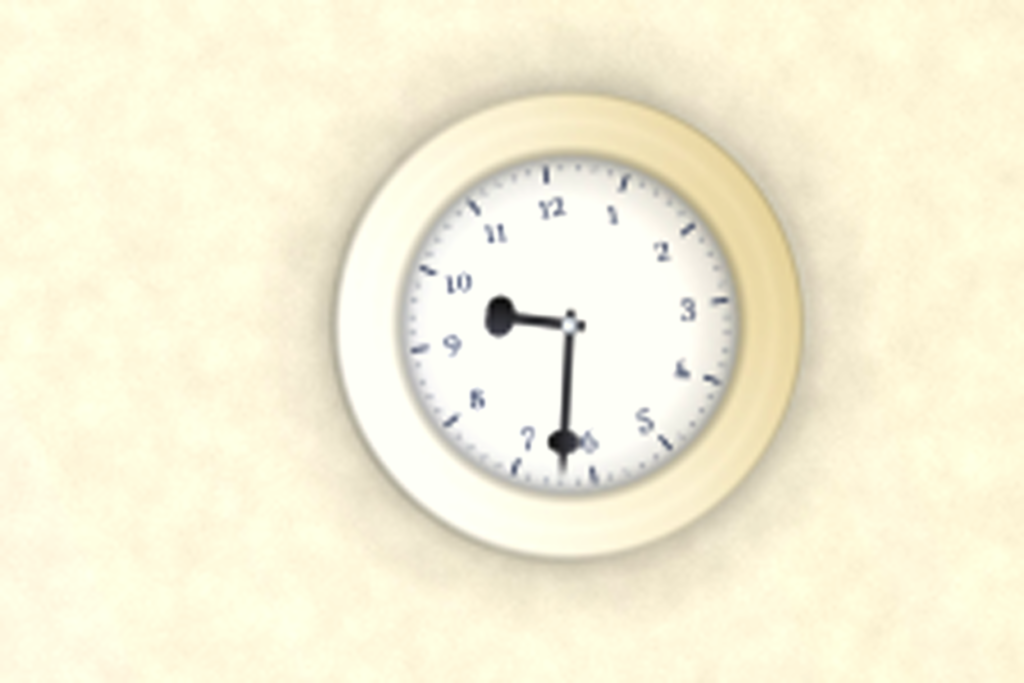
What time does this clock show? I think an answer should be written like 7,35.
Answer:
9,32
